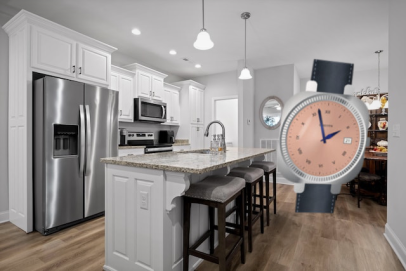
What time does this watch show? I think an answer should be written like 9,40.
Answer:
1,57
